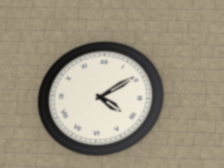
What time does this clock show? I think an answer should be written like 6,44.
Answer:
4,09
